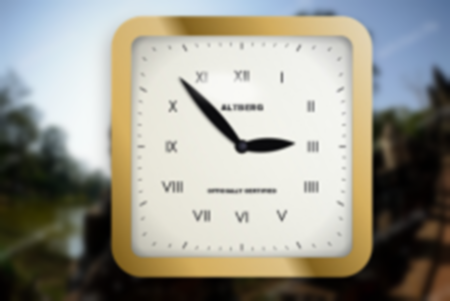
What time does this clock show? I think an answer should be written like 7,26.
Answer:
2,53
